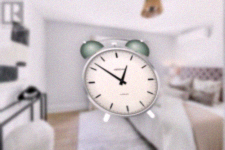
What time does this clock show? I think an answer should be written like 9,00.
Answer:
12,52
